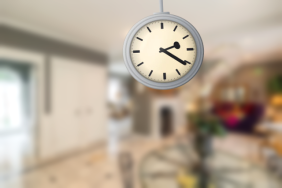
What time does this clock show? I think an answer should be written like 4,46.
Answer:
2,21
